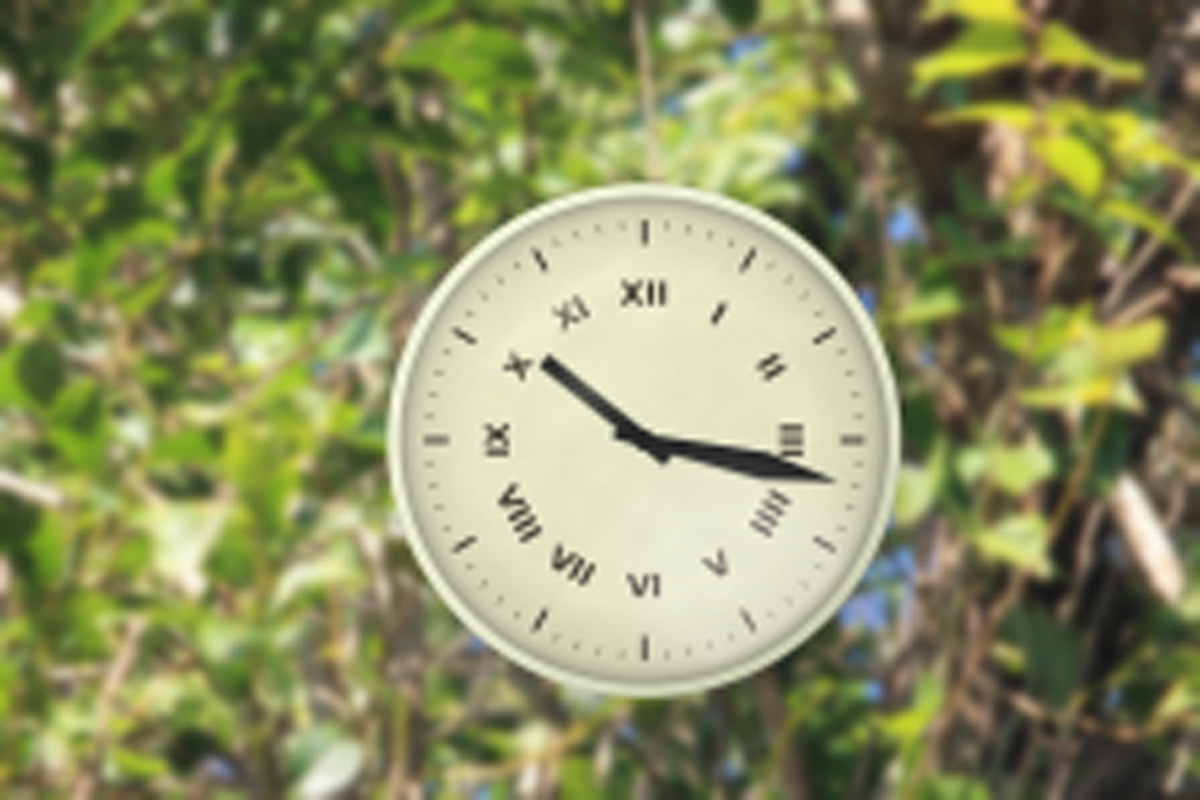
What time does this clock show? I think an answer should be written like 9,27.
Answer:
10,17
